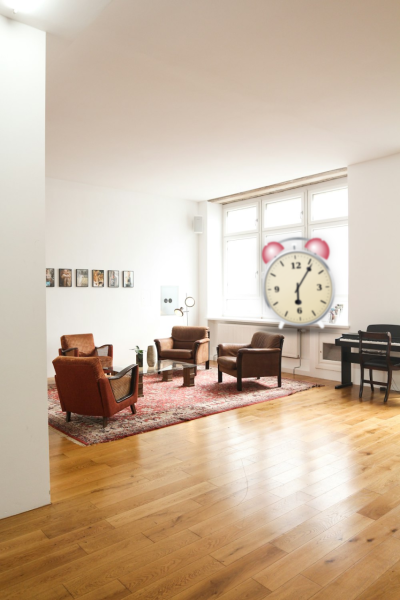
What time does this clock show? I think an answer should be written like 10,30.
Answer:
6,06
